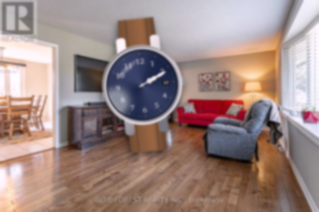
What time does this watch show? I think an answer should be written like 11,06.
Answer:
2,11
